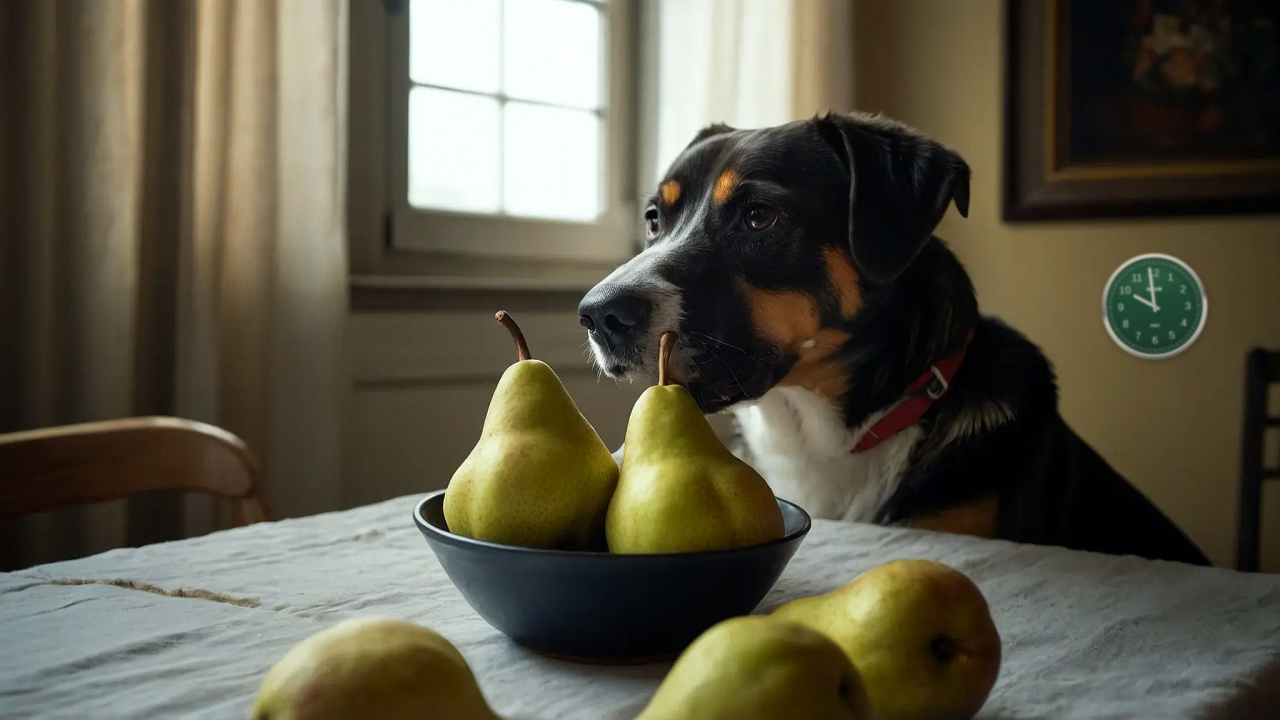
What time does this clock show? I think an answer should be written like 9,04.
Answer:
9,59
